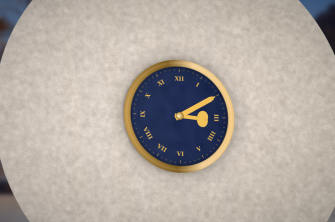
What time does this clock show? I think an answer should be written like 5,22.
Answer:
3,10
